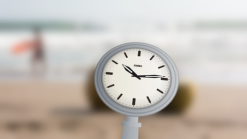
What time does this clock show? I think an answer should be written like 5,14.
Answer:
10,14
